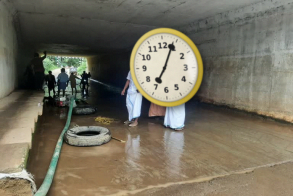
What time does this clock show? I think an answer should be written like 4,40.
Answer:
7,04
